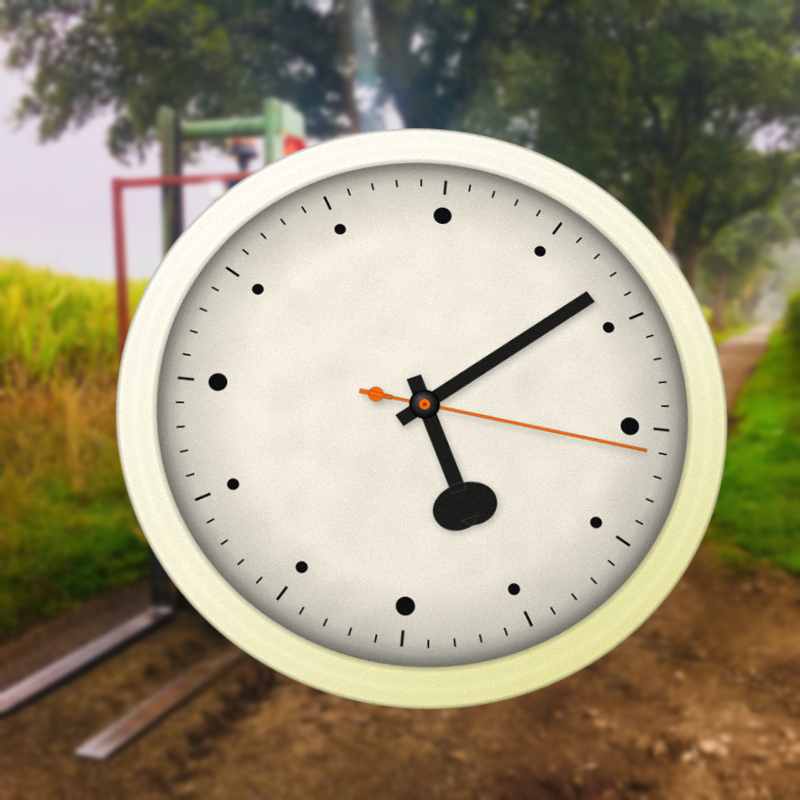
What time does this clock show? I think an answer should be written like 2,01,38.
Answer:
5,08,16
